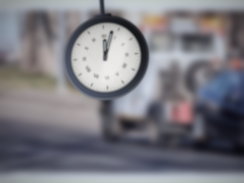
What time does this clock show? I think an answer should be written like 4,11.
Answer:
12,03
